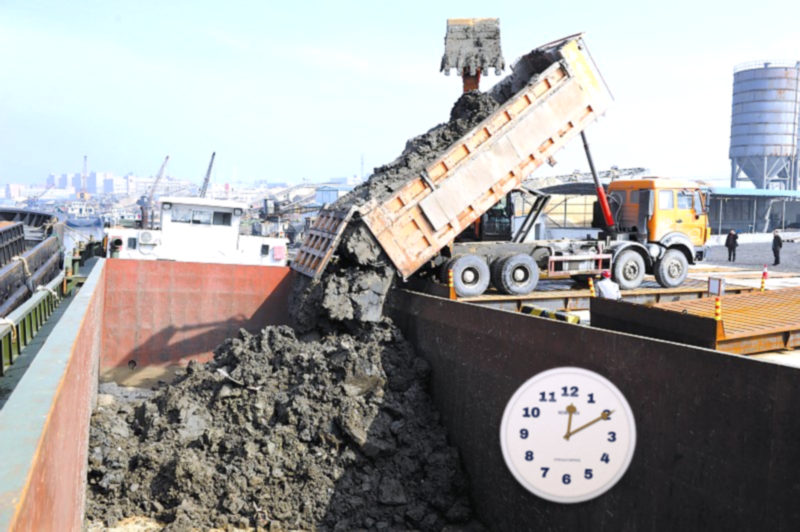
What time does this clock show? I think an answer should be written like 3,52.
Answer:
12,10
